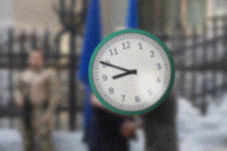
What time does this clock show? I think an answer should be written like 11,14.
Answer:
8,50
